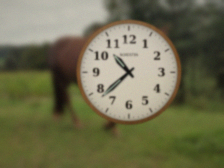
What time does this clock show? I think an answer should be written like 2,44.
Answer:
10,38
